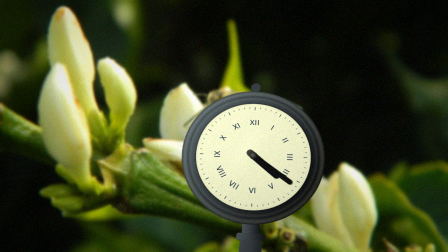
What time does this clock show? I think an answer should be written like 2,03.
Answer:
4,21
